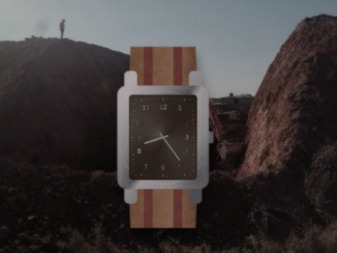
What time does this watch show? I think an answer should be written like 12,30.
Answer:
8,24
